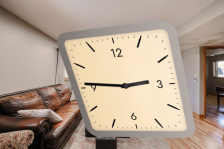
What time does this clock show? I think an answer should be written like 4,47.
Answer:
2,46
